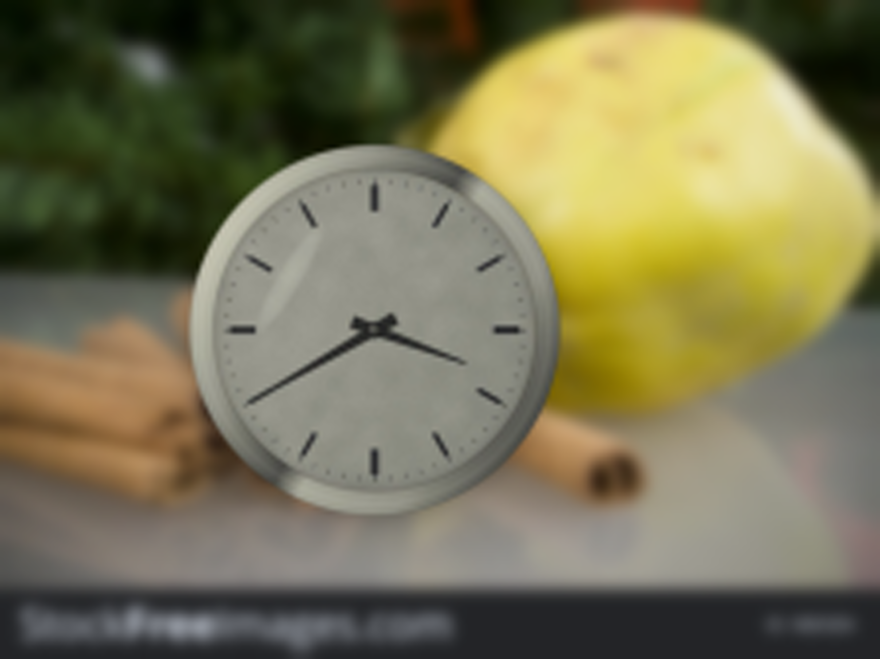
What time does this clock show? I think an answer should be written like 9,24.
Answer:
3,40
